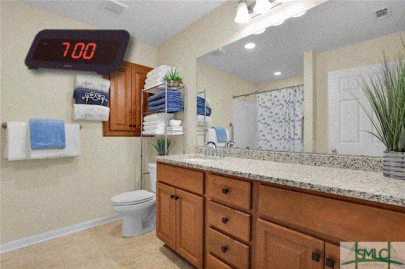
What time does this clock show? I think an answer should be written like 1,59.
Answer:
7,00
